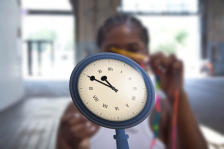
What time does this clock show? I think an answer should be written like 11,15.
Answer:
10,50
